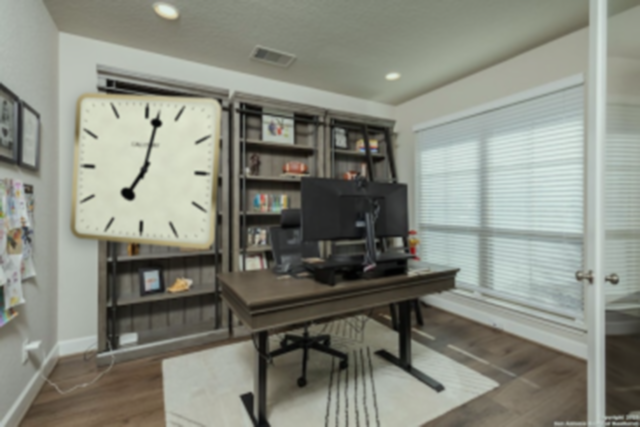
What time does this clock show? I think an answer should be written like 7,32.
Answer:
7,02
